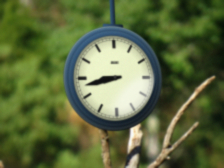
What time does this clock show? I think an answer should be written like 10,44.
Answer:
8,43
